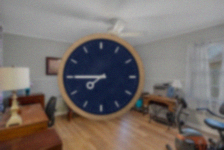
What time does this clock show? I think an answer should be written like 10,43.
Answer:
7,45
